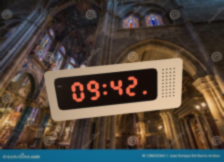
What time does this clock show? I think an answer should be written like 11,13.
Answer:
9,42
